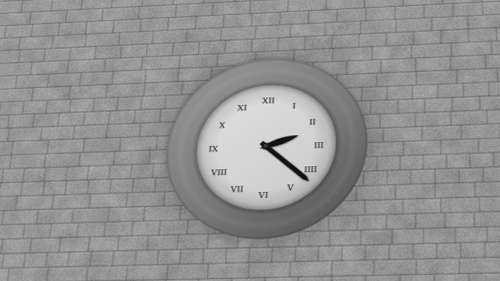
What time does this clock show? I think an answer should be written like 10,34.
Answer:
2,22
